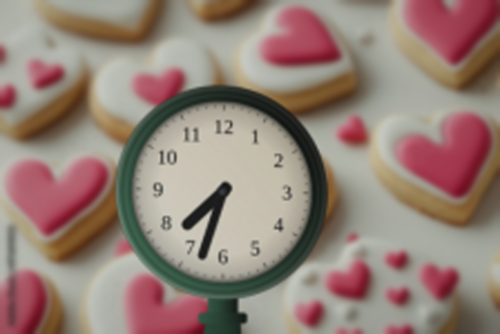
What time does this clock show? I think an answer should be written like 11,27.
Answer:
7,33
